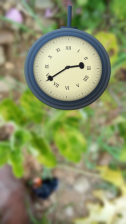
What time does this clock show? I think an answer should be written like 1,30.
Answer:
2,39
